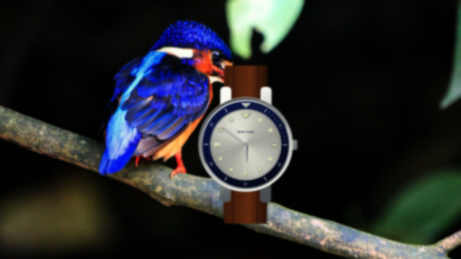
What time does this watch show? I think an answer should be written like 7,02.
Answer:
5,51
